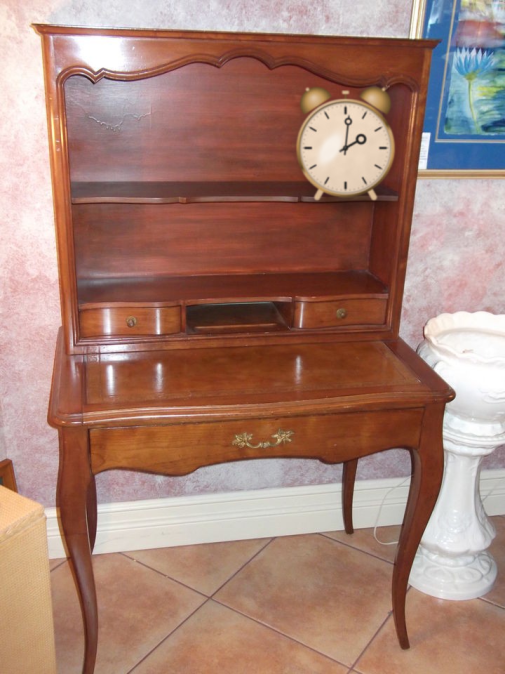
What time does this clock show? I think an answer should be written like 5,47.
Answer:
2,01
